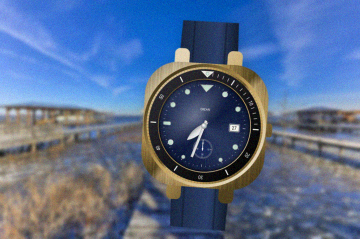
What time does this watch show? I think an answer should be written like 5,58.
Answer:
7,33
